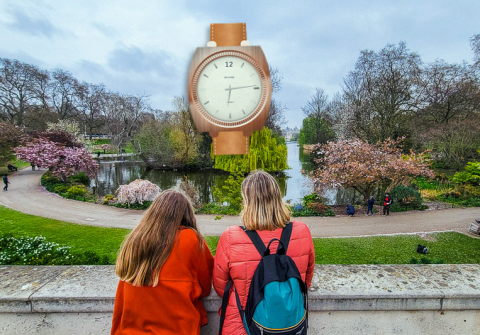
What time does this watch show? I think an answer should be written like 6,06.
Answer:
6,14
